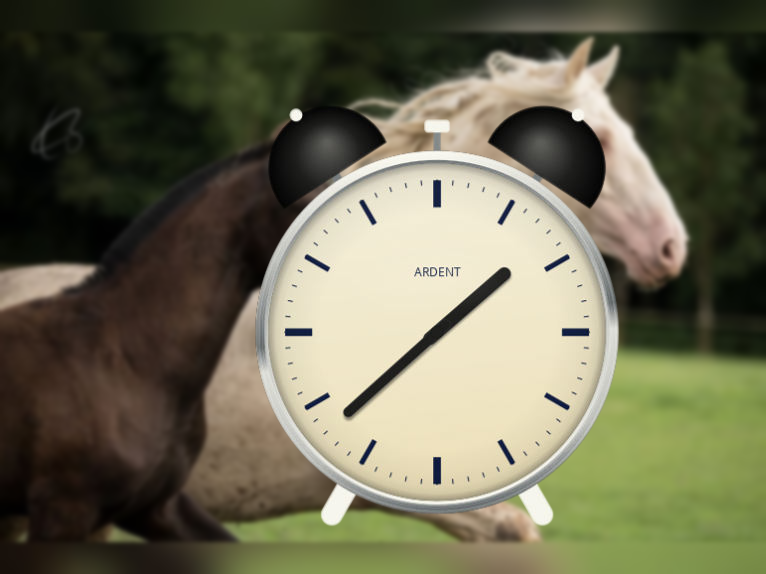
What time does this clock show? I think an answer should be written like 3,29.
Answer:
1,38
